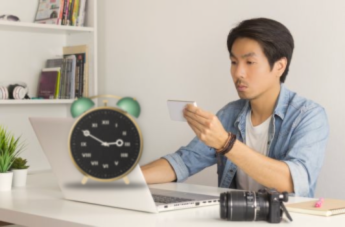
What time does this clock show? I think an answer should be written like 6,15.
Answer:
2,50
